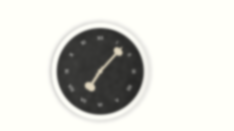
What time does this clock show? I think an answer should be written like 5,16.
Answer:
7,07
